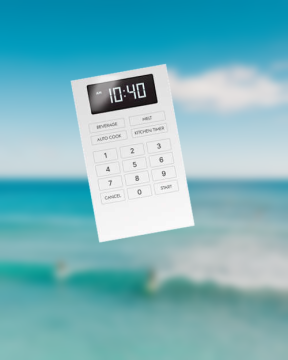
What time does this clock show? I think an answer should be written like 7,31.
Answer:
10,40
